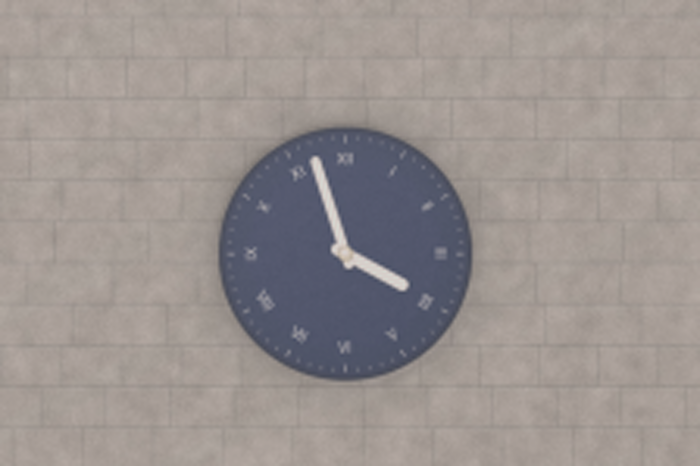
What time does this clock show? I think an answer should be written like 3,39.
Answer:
3,57
